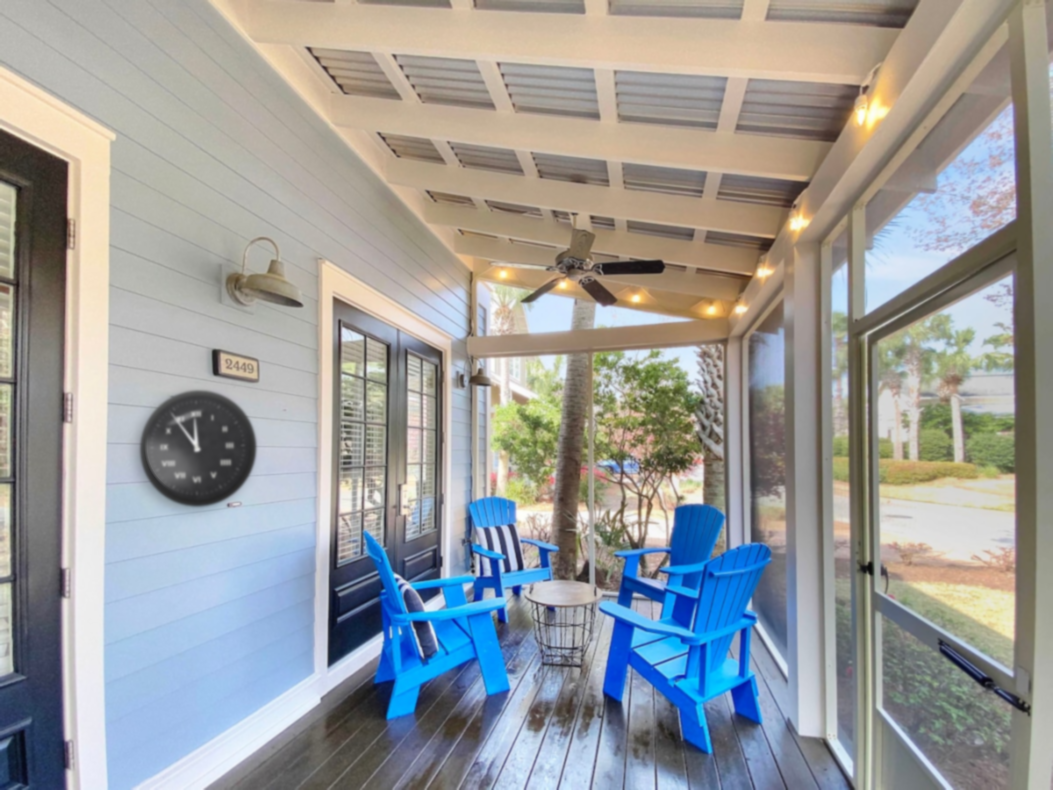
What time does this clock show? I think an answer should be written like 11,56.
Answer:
11,54
